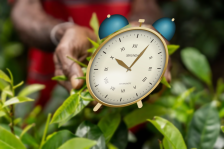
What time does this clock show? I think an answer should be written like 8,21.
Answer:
10,05
